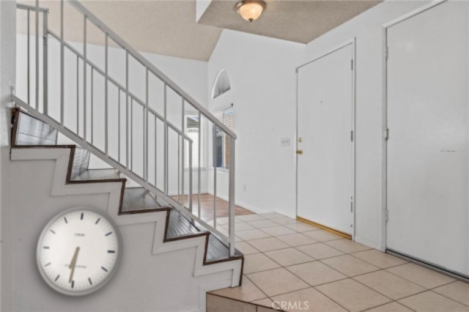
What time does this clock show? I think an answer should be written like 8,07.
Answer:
6,31
